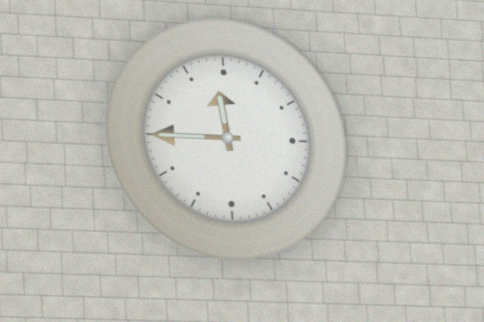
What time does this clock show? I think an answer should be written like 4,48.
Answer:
11,45
